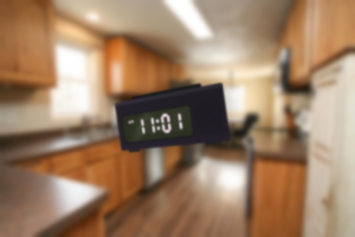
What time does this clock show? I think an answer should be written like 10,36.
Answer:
11,01
